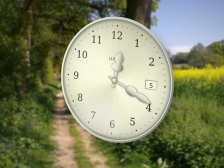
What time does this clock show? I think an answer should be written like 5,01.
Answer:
12,19
